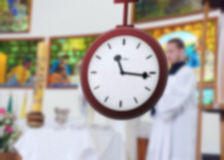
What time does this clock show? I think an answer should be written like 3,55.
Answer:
11,16
